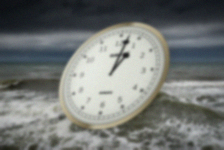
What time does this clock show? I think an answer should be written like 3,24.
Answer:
1,02
